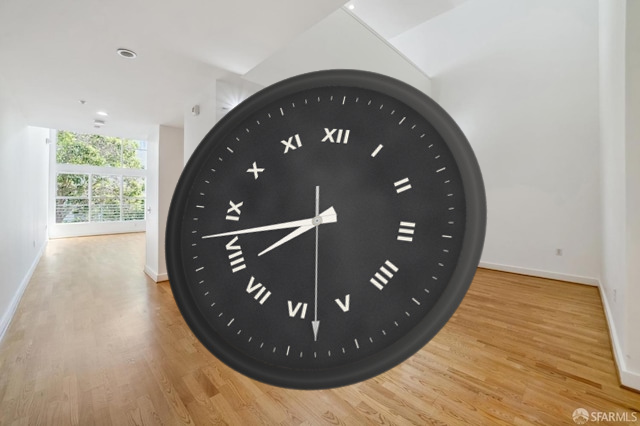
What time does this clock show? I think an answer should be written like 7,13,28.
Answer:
7,42,28
